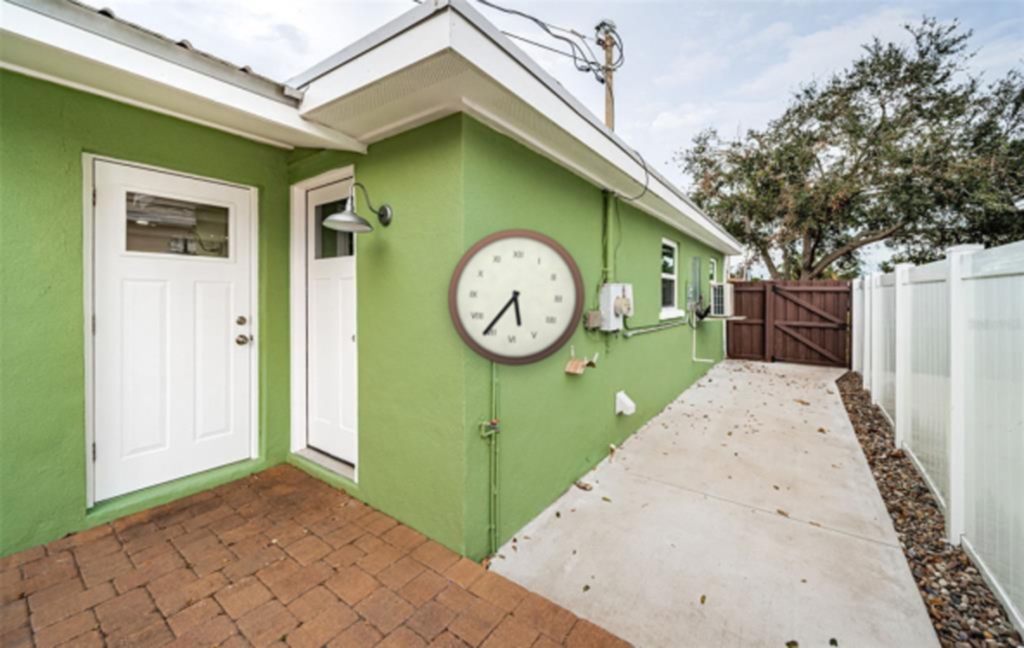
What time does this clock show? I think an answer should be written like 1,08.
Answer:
5,36
